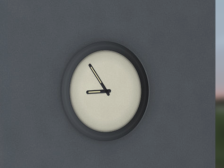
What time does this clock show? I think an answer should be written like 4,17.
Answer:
8,54
